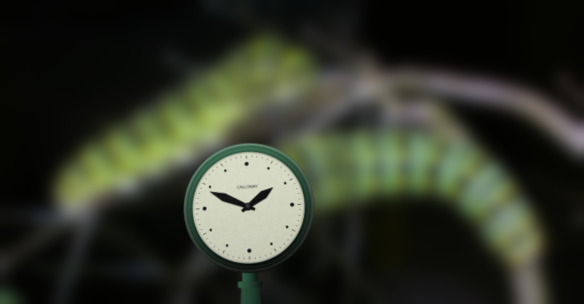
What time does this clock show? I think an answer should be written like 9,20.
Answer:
1,49
